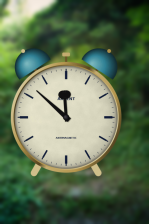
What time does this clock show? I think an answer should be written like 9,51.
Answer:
11,52
